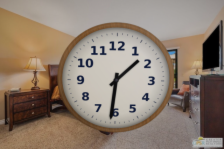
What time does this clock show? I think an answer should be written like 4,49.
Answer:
1,31
